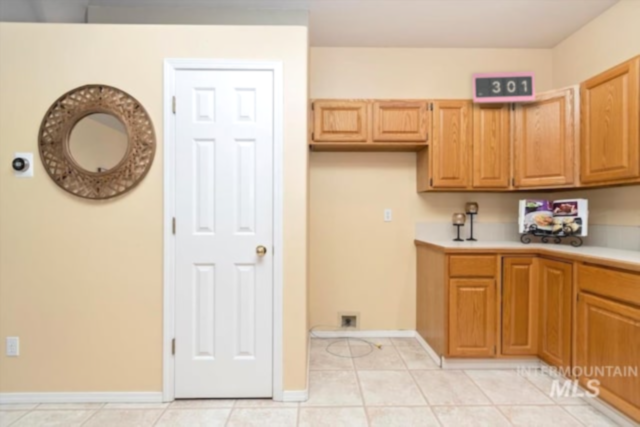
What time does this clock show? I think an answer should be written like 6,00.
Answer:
3,01
